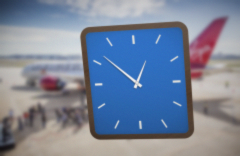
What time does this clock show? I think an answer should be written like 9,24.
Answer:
12,52
